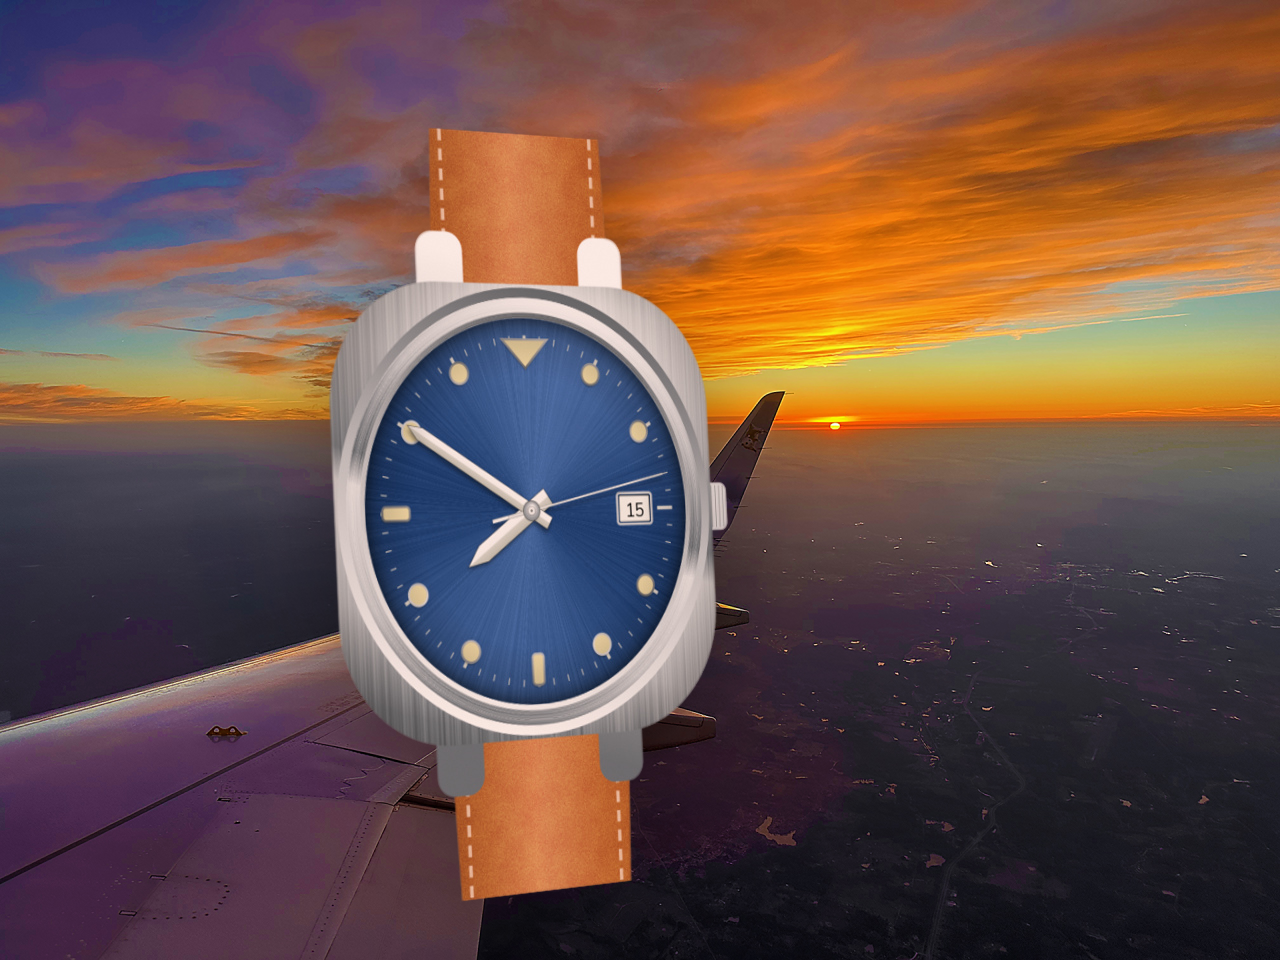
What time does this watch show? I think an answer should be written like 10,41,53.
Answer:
7,50,13
